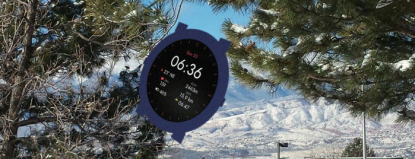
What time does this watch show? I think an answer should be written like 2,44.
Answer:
6,36
